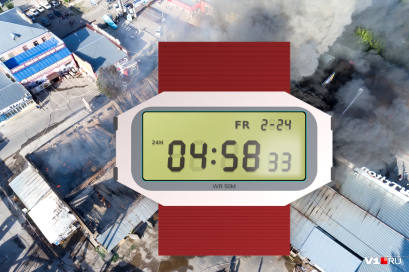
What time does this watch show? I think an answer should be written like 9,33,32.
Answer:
4,58,33
